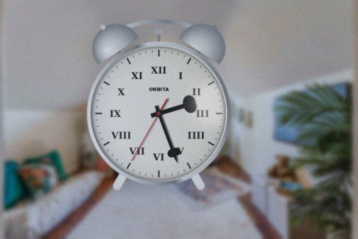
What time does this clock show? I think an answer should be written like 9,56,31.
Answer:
2,26,35
